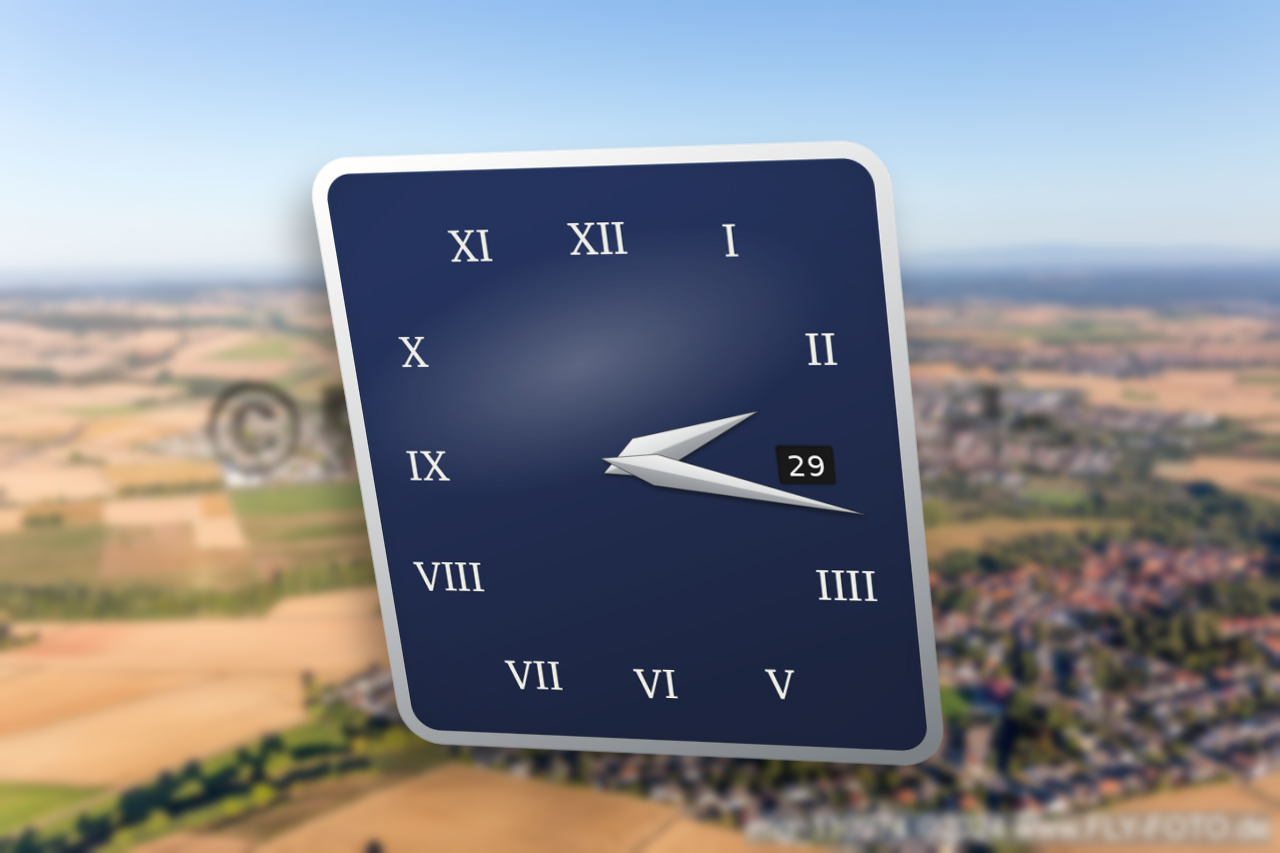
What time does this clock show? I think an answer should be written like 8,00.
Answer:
2,17
